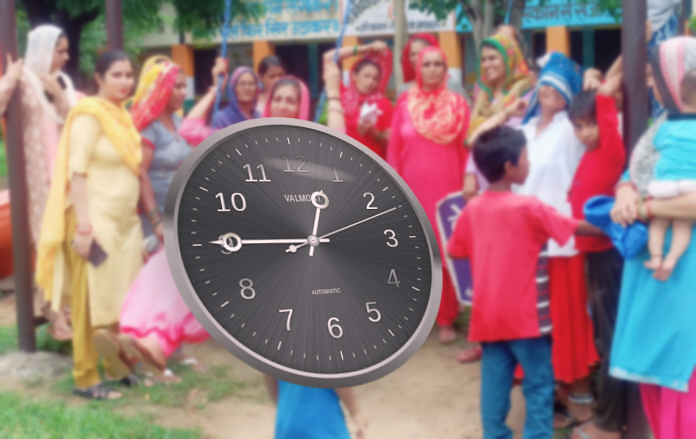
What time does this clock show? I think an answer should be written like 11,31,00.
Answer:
12,45,12
